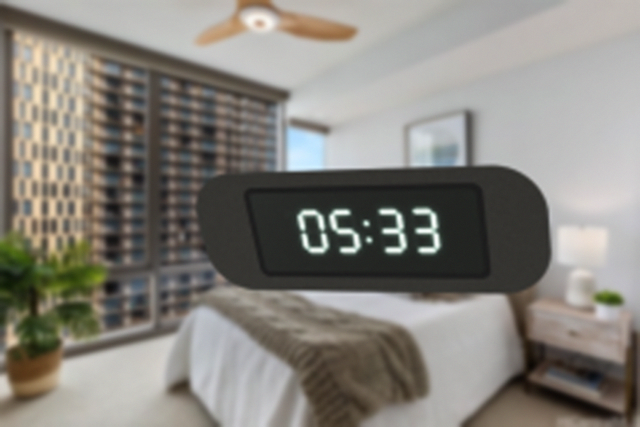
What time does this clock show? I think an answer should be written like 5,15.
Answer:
5,33
